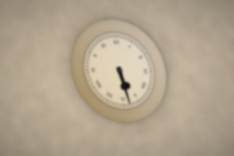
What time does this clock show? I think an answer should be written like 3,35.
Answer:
5,28
